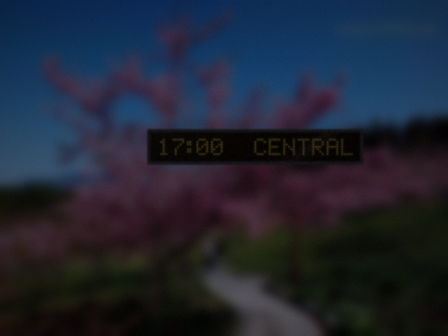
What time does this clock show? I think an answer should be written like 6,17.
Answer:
17,00
